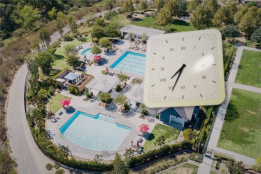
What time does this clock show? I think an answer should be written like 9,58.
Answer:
7,34
